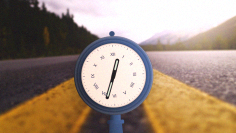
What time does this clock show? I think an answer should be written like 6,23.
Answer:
12,33
